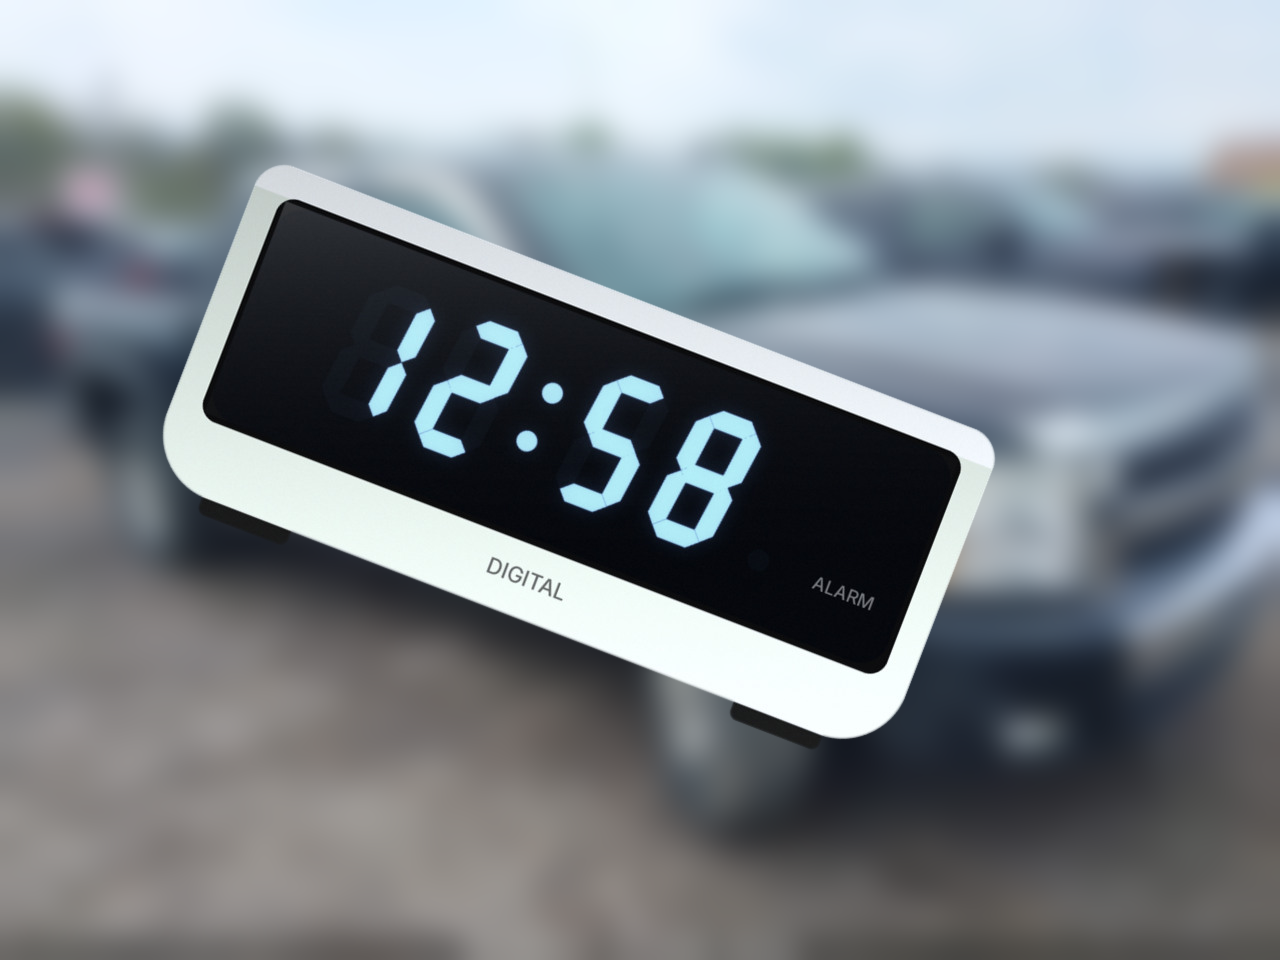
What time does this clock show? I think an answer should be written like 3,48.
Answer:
12,58
